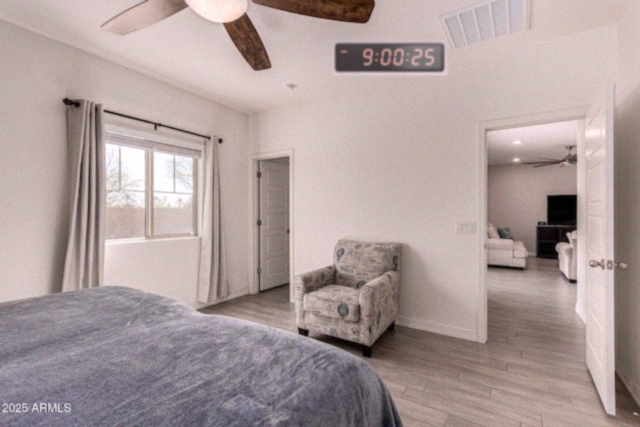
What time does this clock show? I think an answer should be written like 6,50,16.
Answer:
9,00,25
